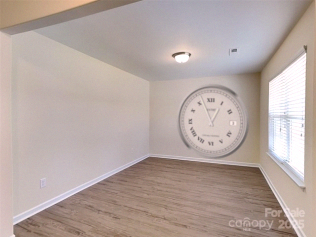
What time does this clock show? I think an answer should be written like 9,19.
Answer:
12,56
